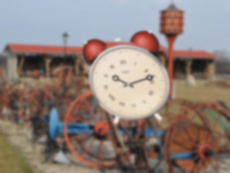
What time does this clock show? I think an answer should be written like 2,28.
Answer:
10,13
